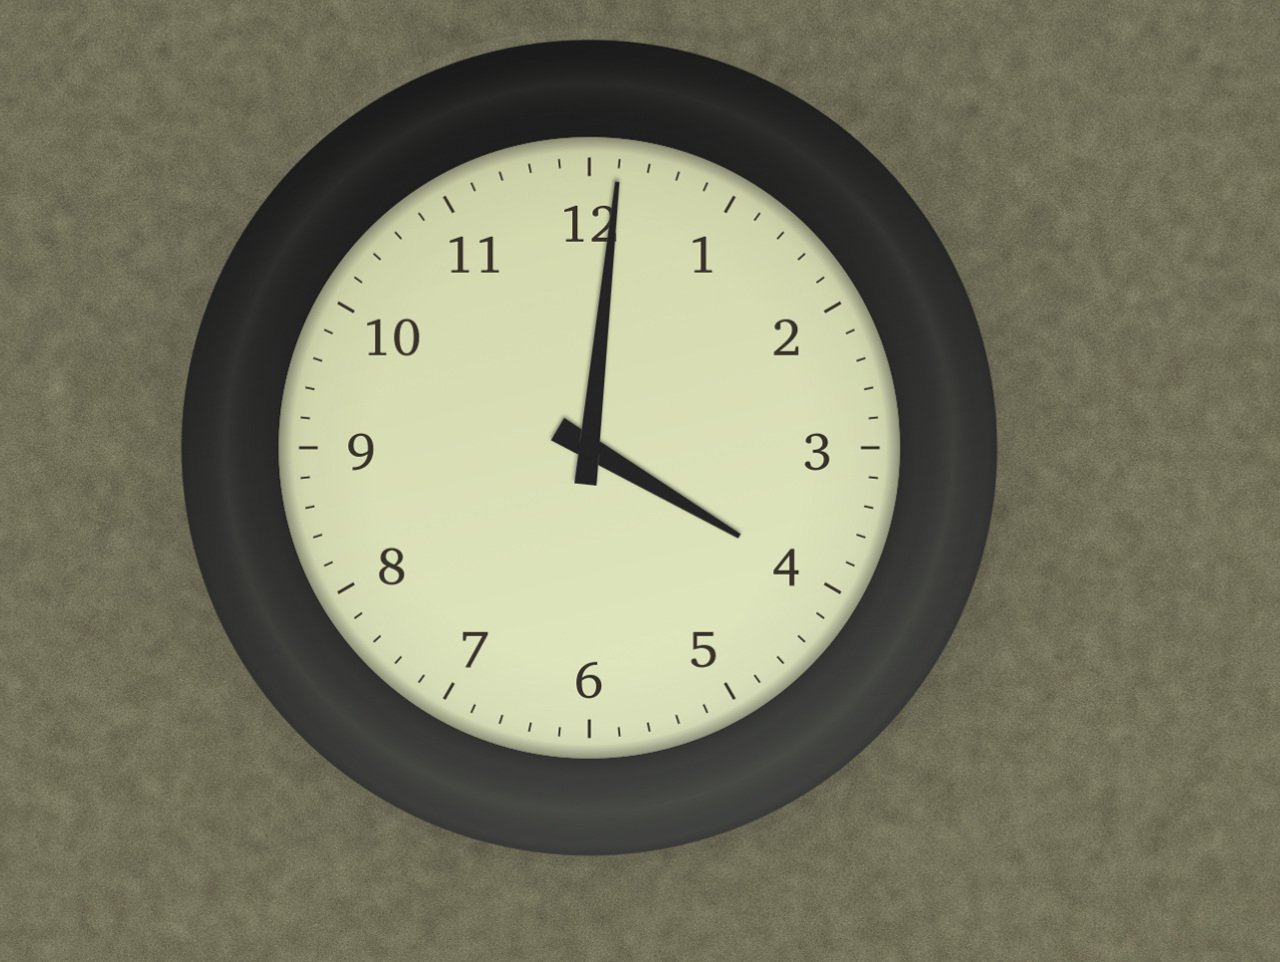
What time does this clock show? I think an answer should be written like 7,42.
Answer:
4,01
